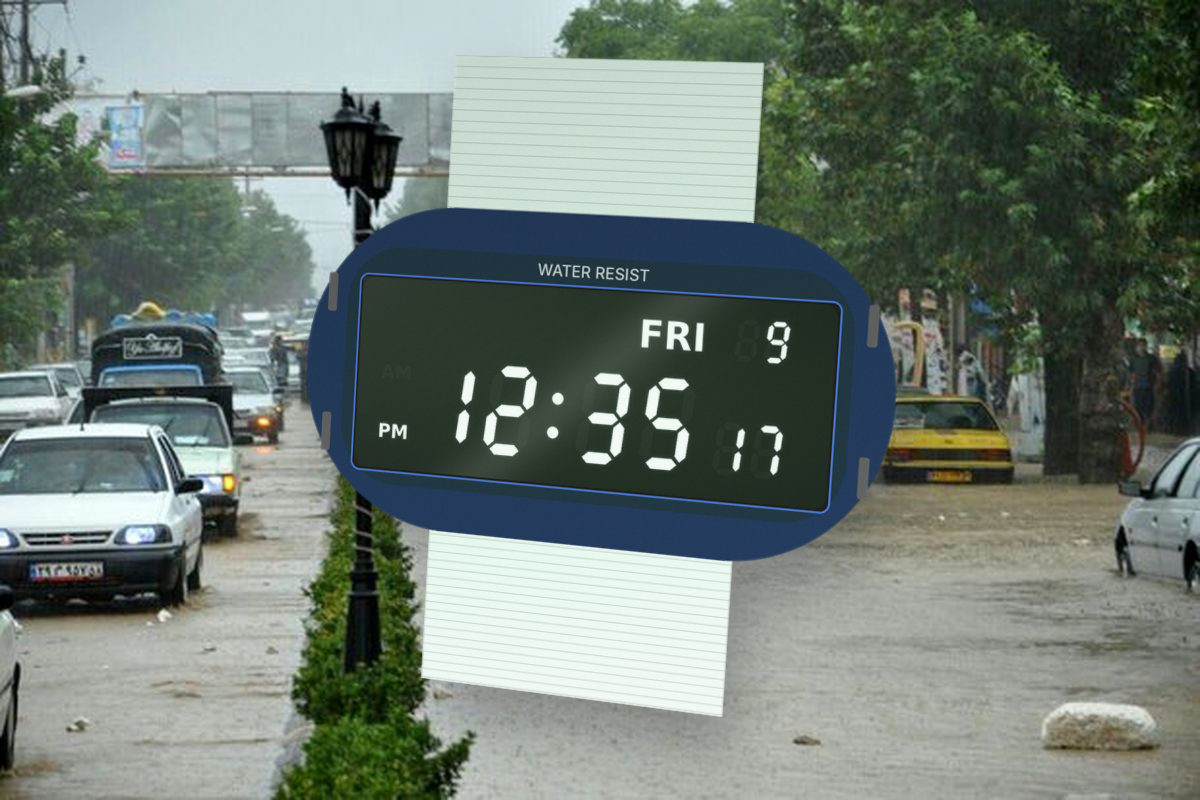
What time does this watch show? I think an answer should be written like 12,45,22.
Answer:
12,35,17
